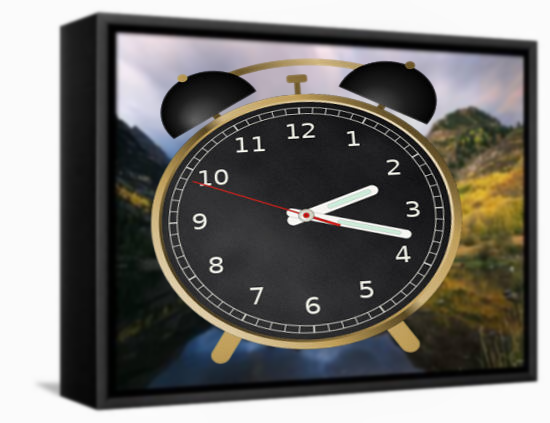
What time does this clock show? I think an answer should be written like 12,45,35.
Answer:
2,17,49
